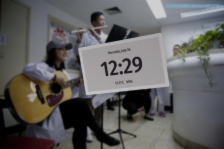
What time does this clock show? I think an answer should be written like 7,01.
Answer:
12,29
